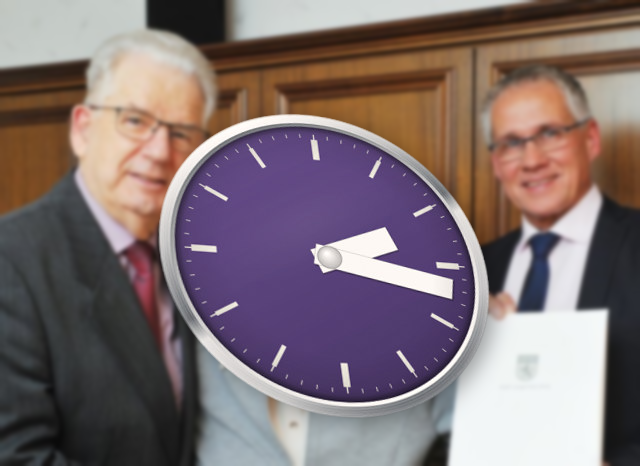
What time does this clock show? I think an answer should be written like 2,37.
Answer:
2,17
